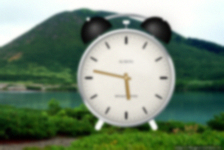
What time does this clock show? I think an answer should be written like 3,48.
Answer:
5,47
